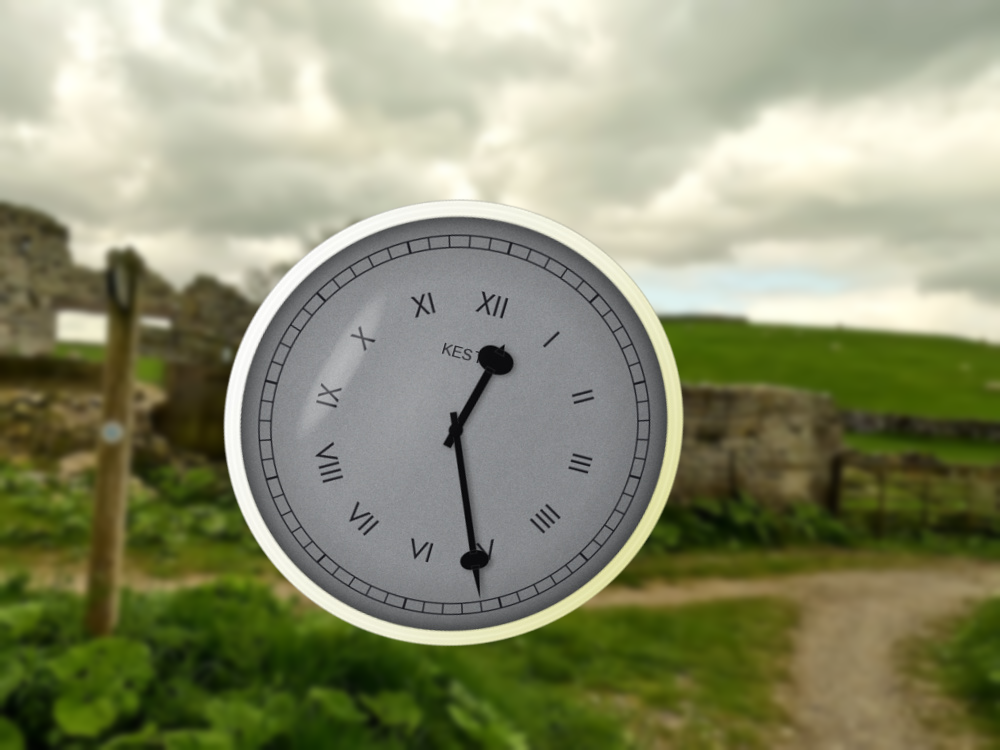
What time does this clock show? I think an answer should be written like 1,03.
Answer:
12,26
